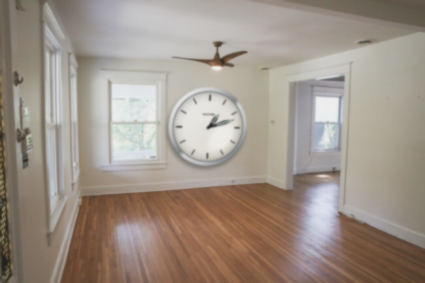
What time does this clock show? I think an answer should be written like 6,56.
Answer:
1,12
